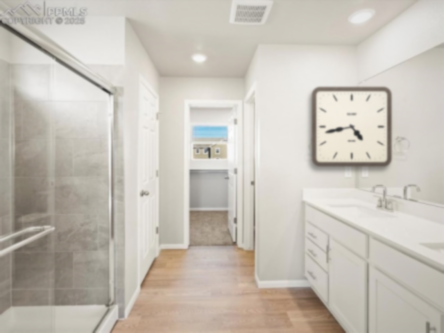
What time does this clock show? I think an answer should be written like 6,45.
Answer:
4,43
